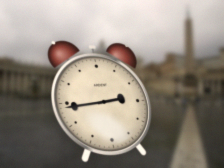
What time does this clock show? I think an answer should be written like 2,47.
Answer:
2,44
